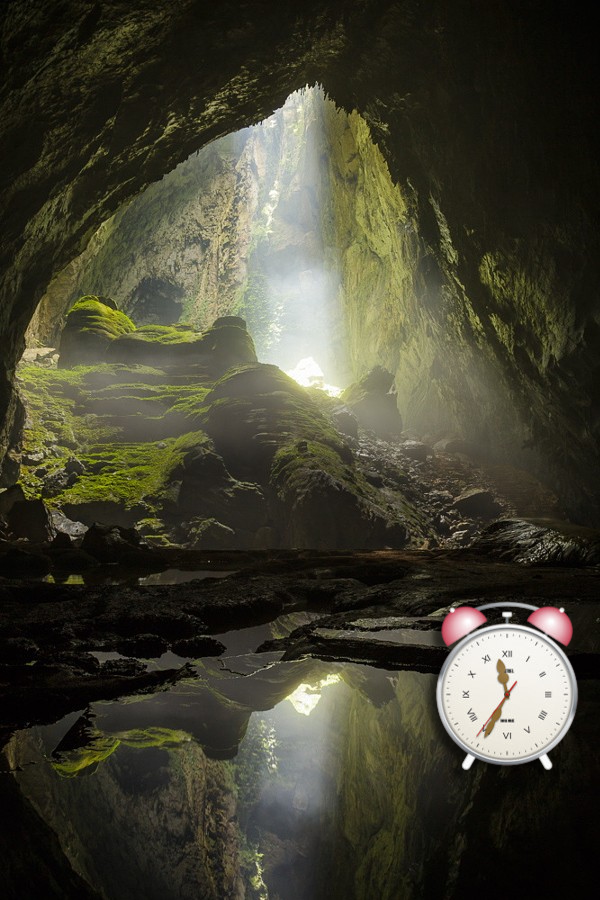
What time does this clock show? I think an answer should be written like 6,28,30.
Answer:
11,34,36
